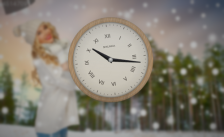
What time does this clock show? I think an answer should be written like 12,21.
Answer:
10,17
